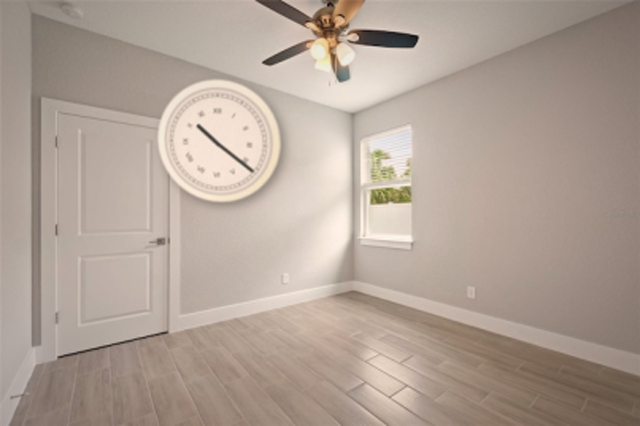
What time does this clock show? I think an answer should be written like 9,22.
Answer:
10,21
